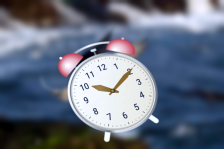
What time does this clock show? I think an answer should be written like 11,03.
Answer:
10,10
